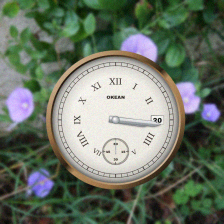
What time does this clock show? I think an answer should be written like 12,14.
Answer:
3,16
